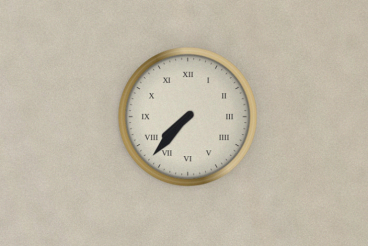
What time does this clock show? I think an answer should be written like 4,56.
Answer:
7,37
